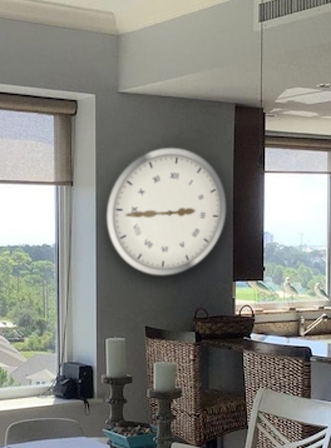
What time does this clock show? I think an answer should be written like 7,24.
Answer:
2,44
